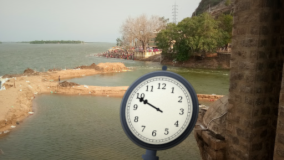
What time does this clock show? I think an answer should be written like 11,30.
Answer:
9,49
